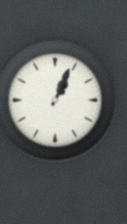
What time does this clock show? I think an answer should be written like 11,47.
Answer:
1,04
